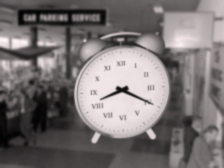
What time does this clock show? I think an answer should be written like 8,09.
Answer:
8,20
